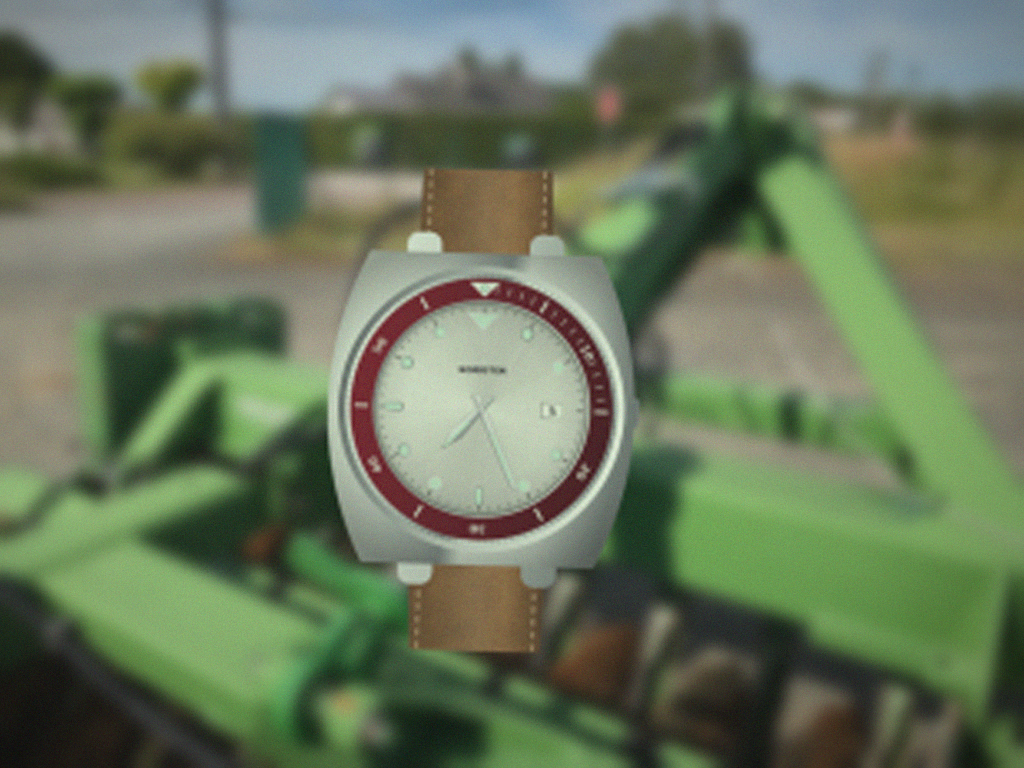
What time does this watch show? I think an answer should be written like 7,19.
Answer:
7,26
